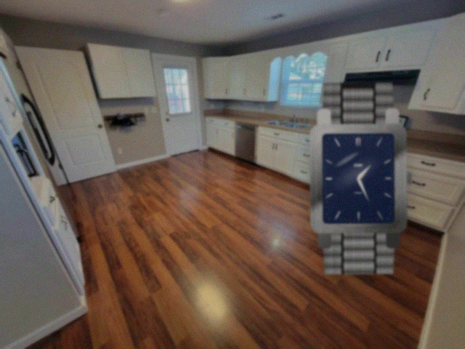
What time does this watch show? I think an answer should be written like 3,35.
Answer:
1,26
